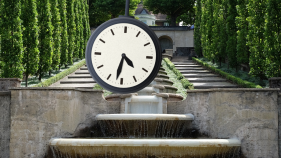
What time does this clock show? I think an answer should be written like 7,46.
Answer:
4,32
